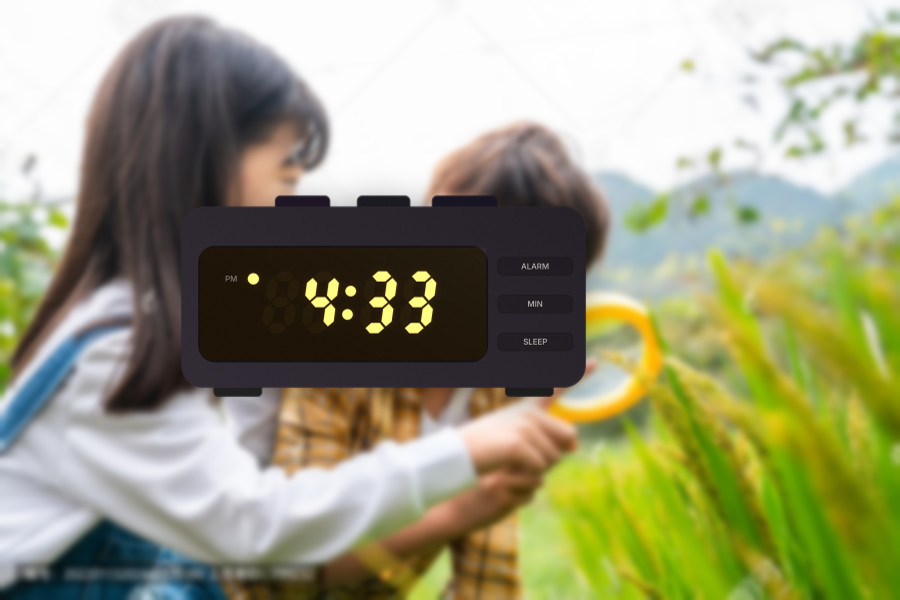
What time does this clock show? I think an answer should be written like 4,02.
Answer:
4,33
